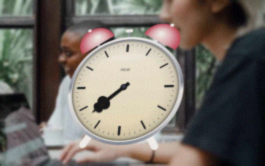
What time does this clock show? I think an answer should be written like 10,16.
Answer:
7,38
